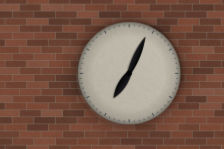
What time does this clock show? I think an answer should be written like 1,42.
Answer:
7,04
